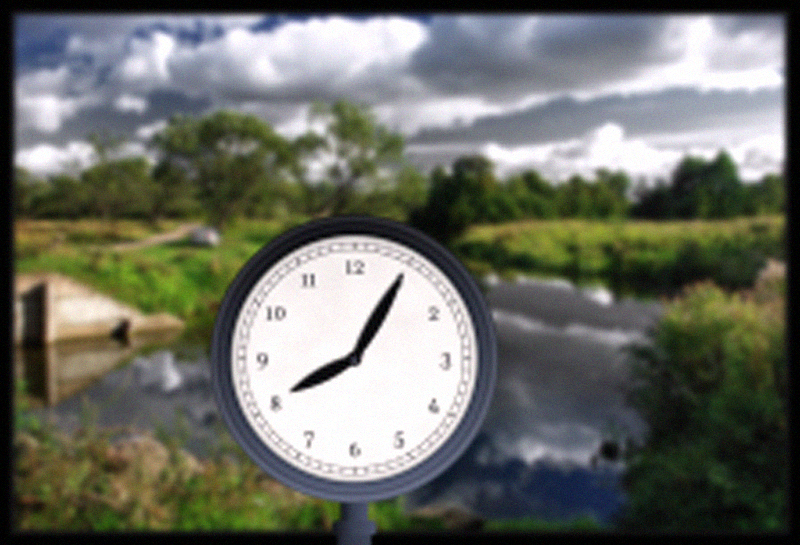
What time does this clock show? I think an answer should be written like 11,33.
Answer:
8,05
